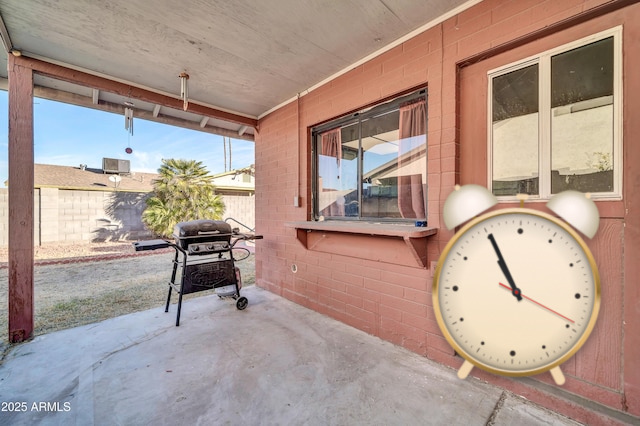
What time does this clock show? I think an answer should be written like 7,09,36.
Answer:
10,55,19
